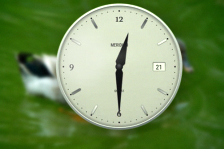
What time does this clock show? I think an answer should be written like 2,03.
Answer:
12,30
